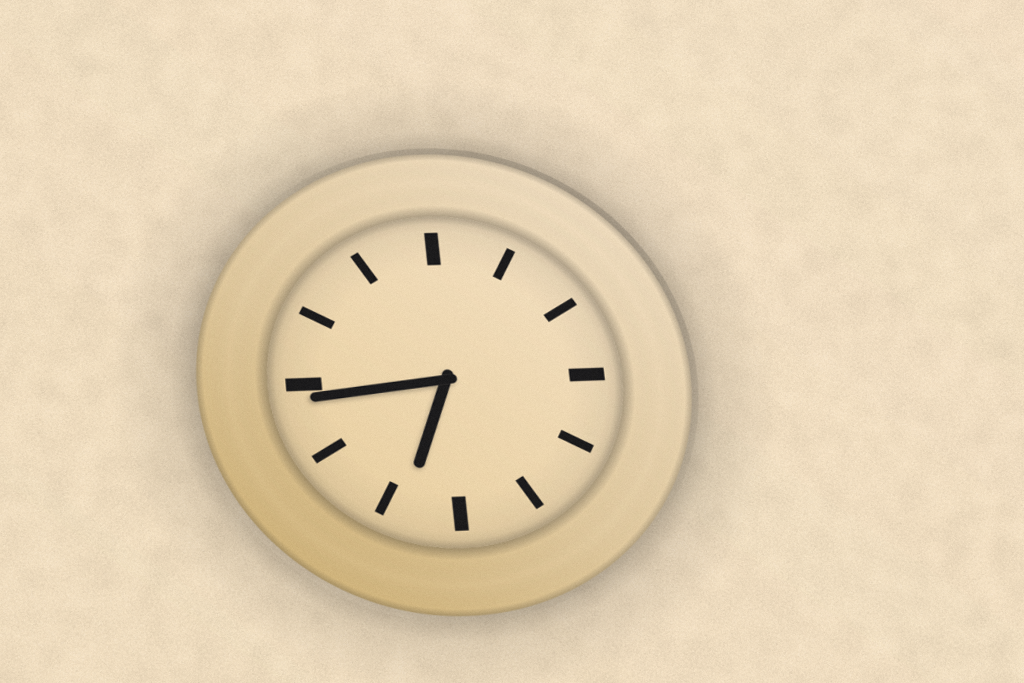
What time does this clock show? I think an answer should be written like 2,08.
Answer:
6,44
